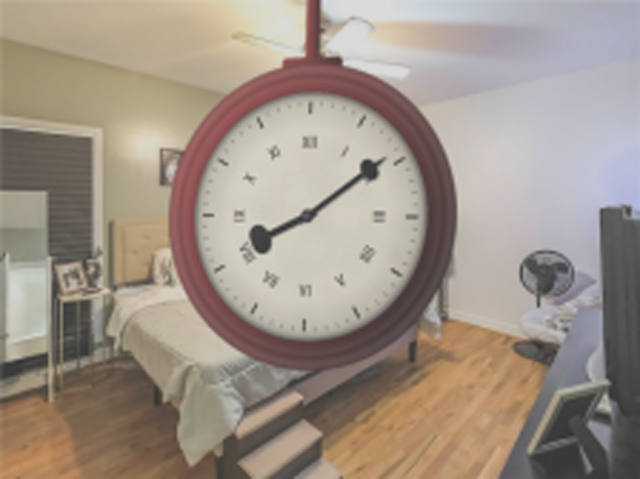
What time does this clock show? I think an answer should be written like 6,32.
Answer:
8,09
